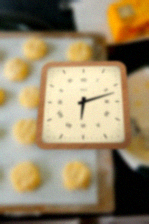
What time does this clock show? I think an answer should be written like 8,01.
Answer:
6,12
